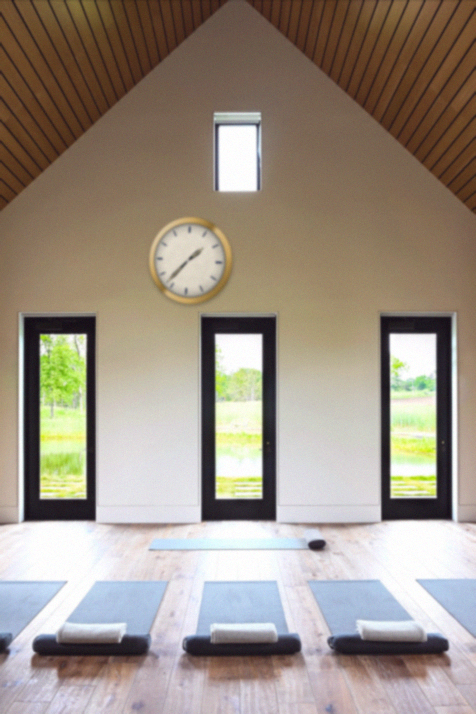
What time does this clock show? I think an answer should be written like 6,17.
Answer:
1,37
